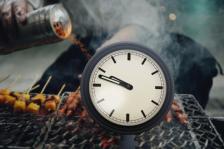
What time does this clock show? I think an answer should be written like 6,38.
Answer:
9,48
